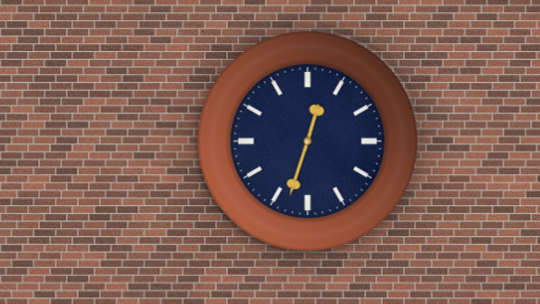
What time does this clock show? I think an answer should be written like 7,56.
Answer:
12,33
